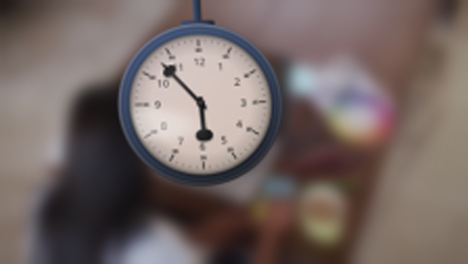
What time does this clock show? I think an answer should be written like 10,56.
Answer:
5,53
